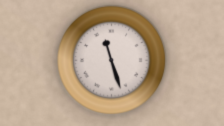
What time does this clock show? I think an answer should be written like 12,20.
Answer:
11,27
